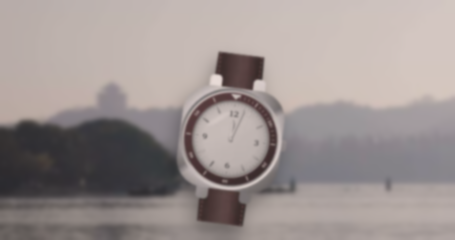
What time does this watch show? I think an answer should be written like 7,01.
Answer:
12,03
